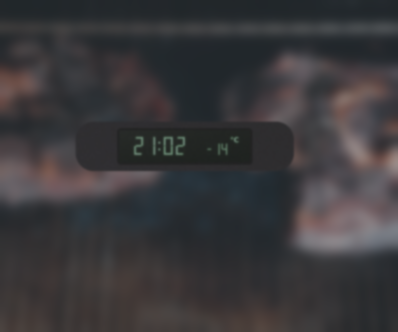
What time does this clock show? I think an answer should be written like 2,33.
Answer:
21,02
